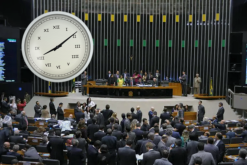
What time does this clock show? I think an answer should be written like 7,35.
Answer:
8,09
